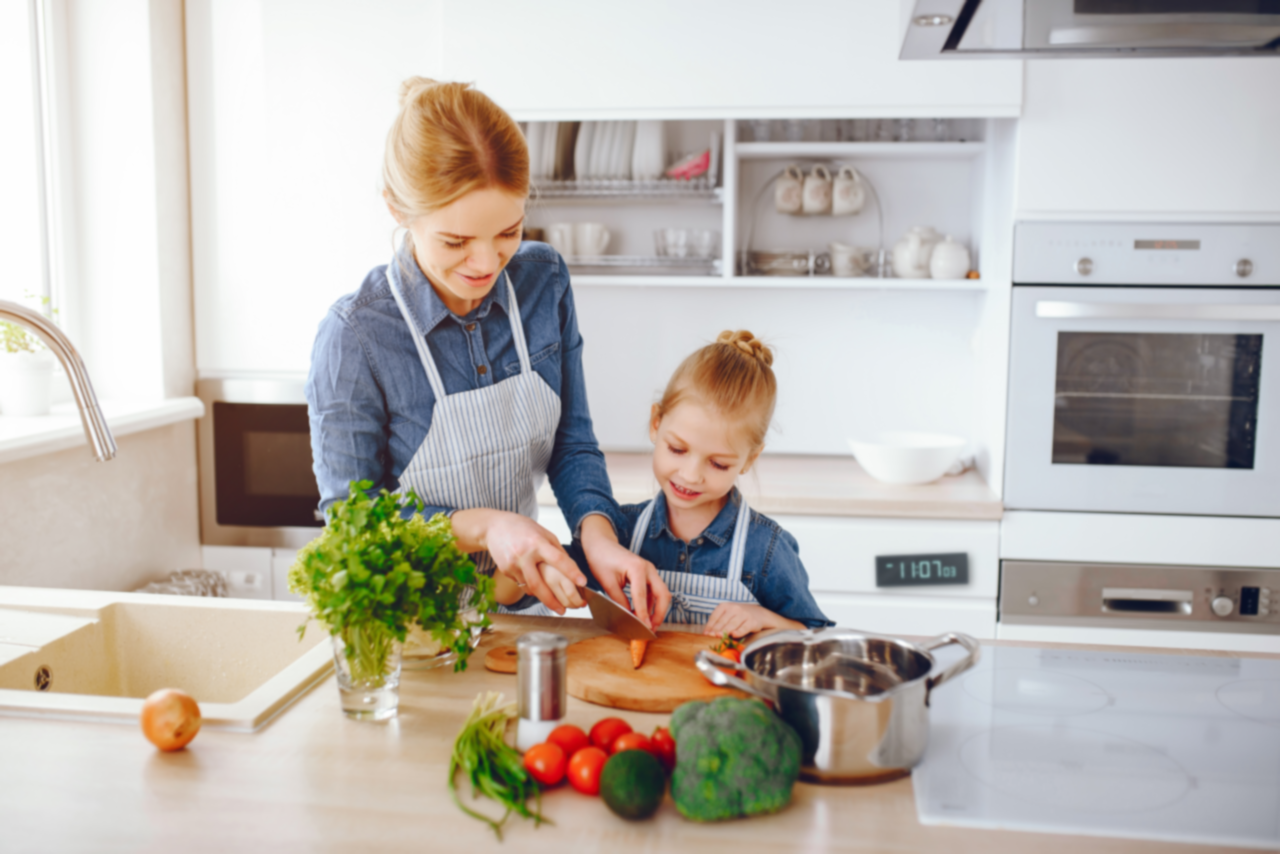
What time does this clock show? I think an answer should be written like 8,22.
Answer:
11,07
